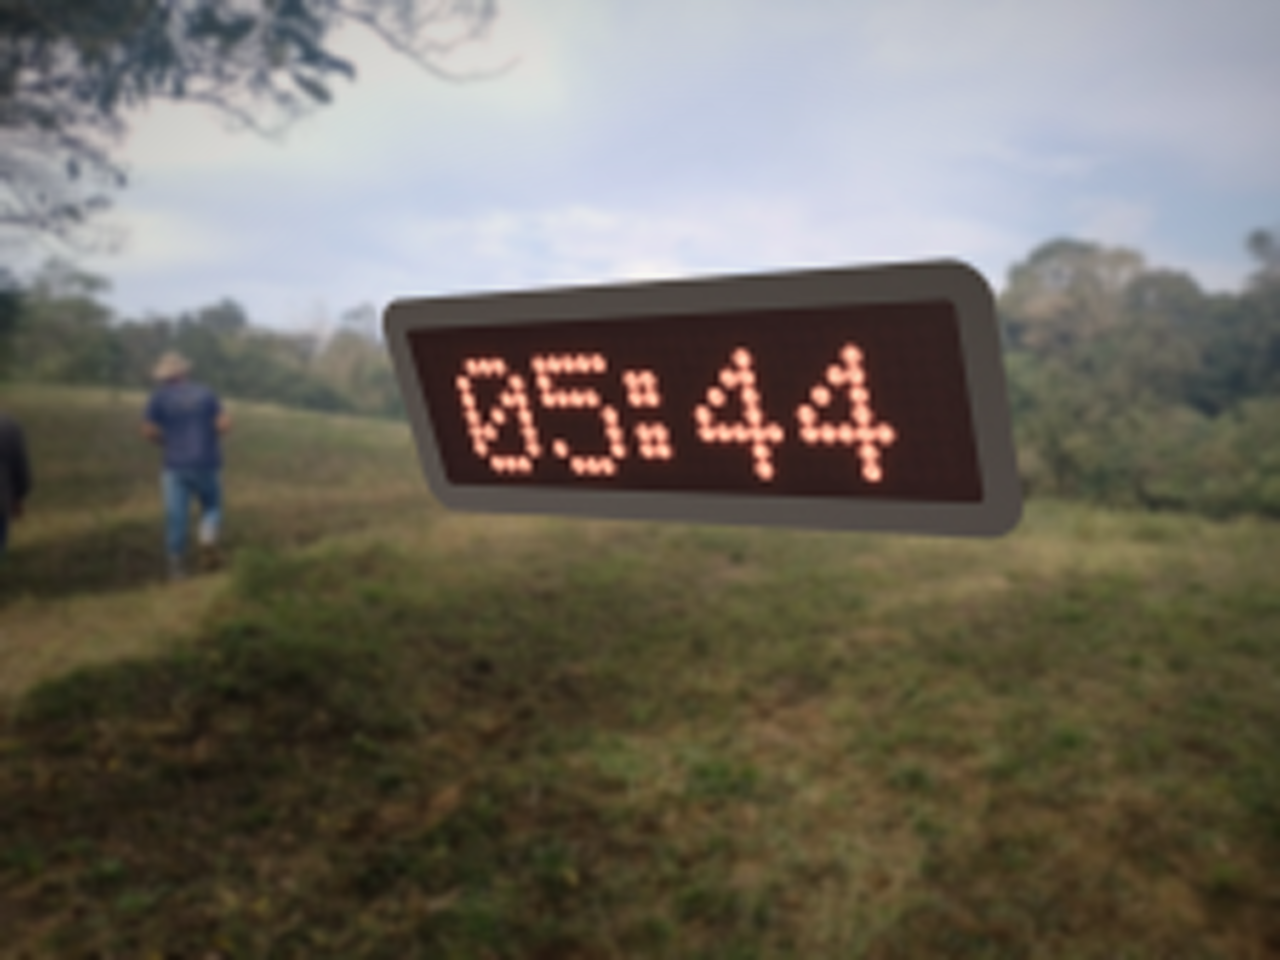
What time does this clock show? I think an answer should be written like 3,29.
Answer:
5,44
